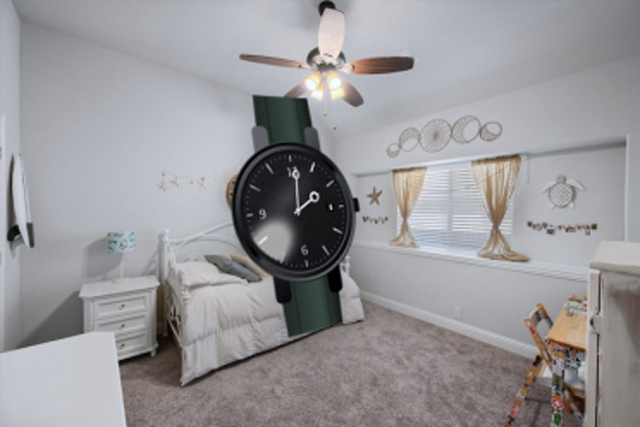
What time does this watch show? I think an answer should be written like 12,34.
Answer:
2,01
